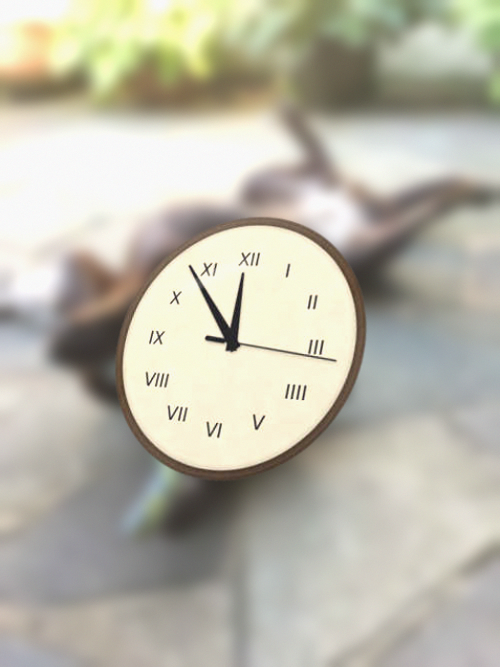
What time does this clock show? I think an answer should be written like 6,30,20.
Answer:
11,53,16
